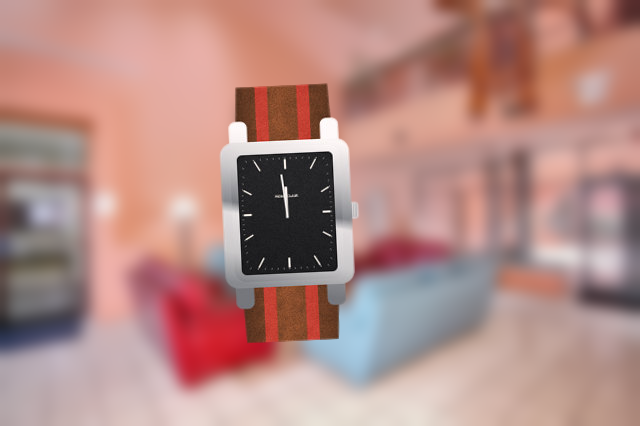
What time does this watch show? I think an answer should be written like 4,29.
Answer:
11,59
